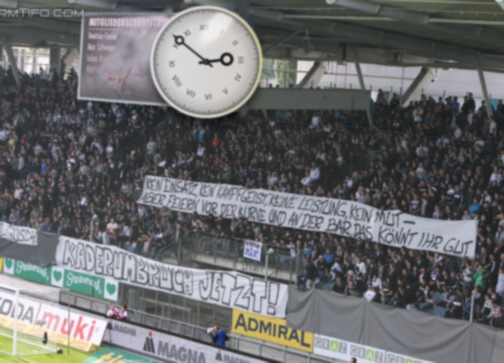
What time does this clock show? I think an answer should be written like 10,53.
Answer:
2,52
